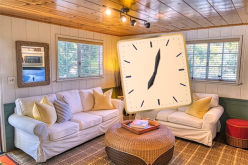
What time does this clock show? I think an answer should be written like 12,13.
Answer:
7,03
